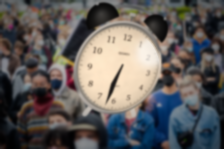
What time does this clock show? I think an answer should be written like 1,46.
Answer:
6,32
